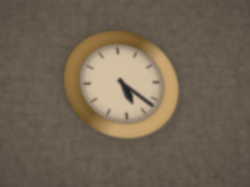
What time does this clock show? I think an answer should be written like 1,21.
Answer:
5,22
